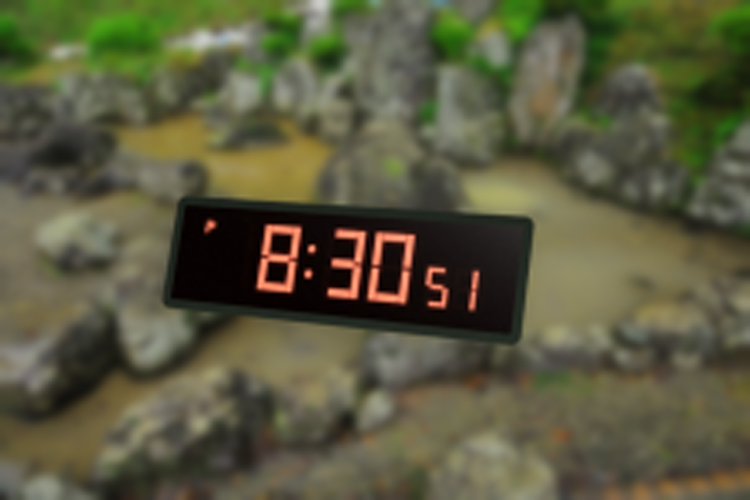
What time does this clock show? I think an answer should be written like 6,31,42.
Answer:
8,30,51
